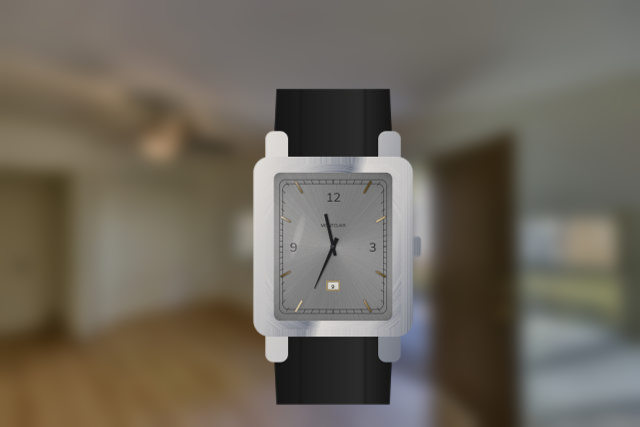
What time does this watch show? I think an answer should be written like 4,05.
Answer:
11,34
